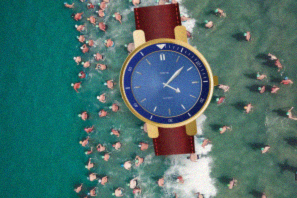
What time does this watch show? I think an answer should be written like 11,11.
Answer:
4,08
